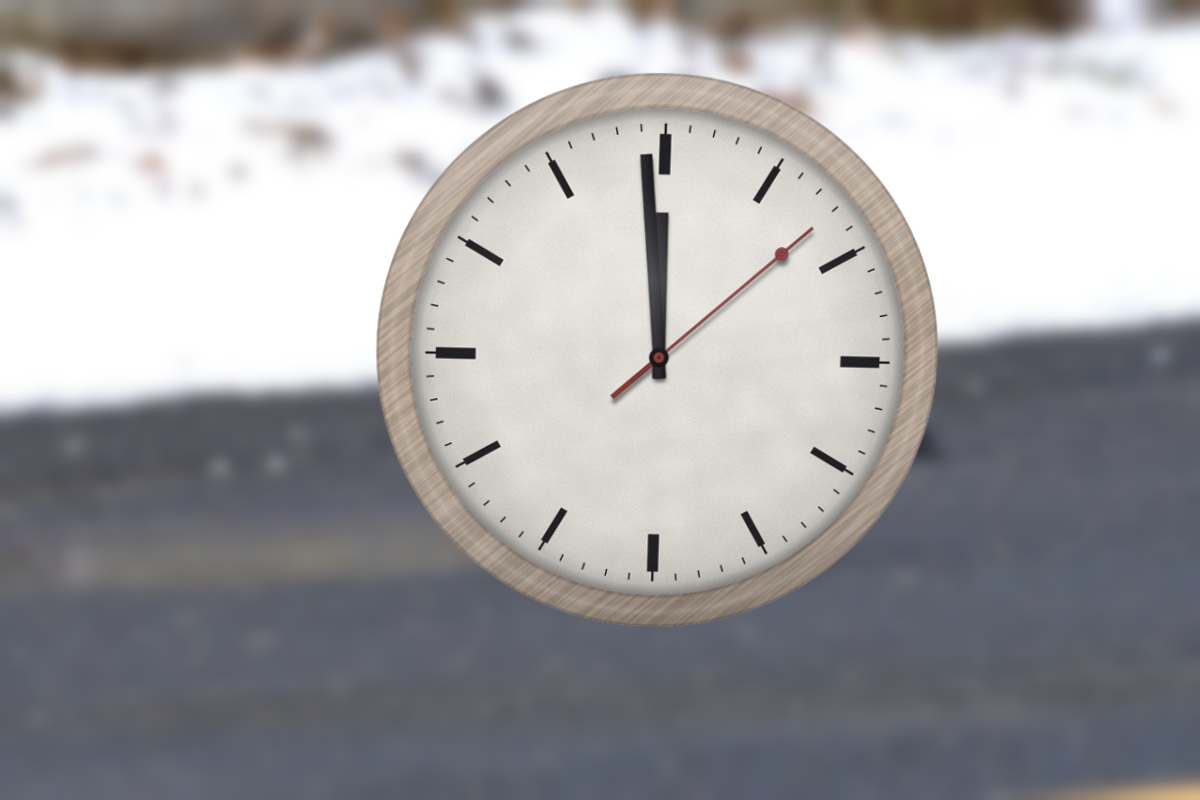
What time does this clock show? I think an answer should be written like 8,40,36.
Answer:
11,59,08
